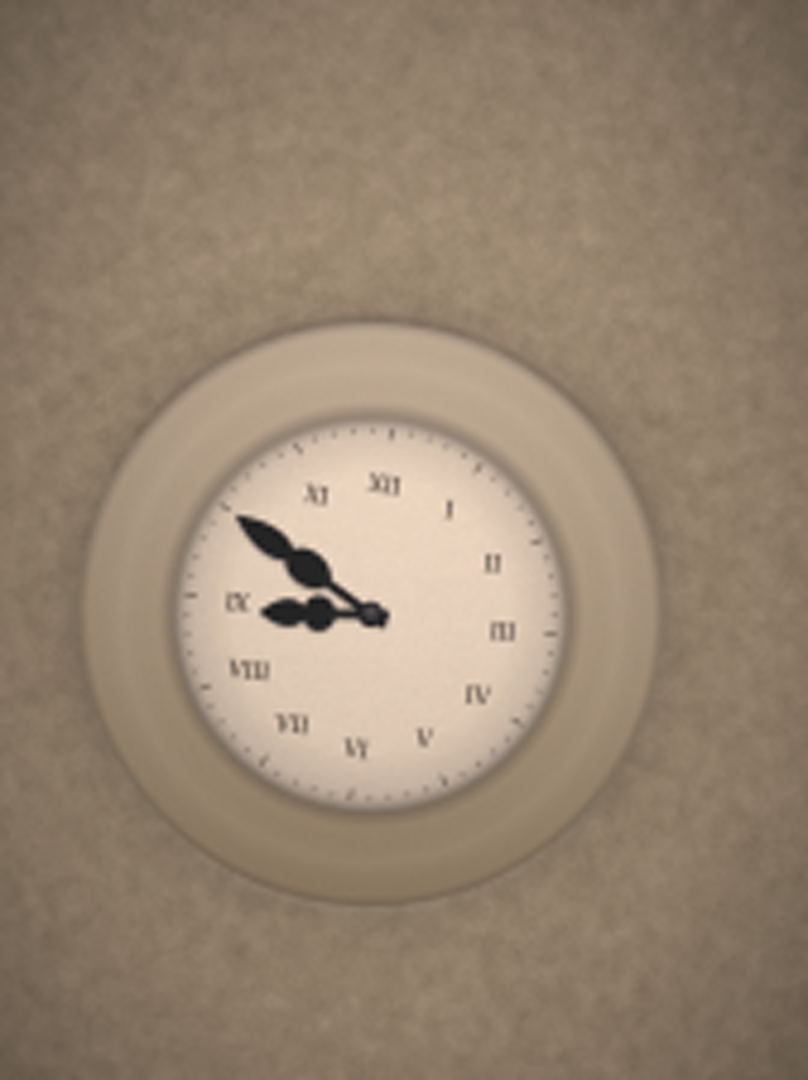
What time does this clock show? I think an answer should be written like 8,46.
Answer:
8,50
